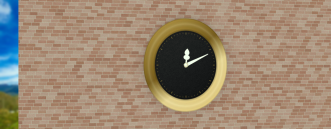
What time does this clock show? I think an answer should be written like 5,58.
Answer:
12,11
